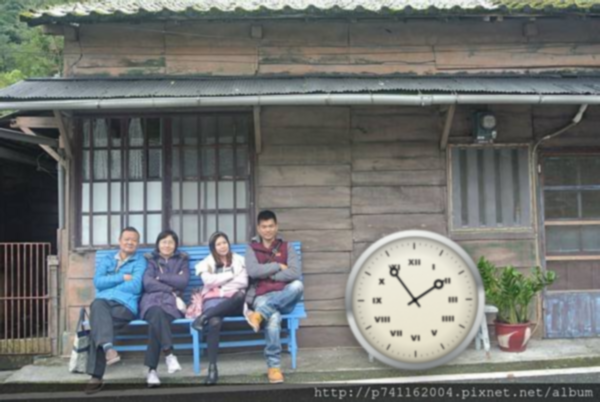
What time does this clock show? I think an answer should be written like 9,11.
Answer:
1,54
